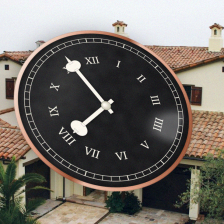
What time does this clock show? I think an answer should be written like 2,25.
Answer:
7,56
